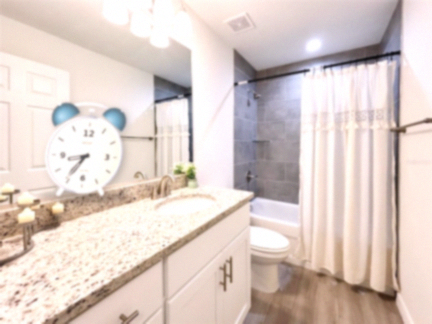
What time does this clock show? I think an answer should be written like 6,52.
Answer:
8,36
